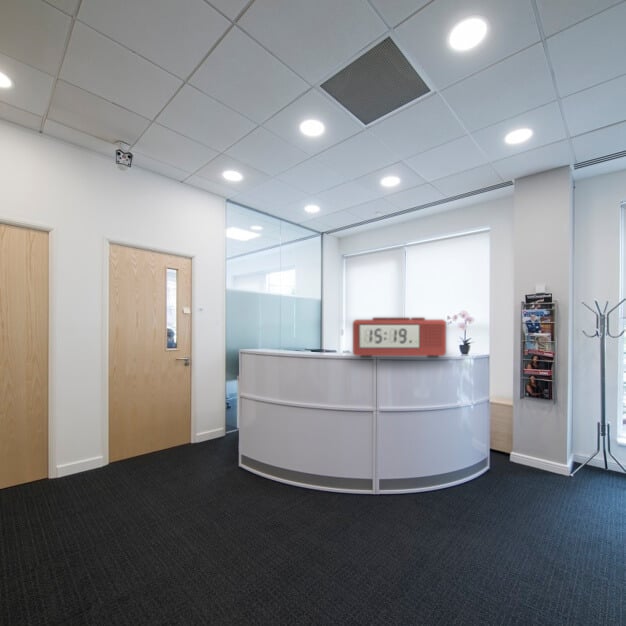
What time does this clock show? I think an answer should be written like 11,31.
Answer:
15,19
